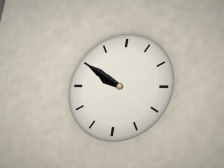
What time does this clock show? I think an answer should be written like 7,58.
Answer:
9,50
